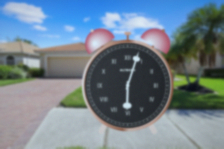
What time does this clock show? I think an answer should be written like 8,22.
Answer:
6,03
